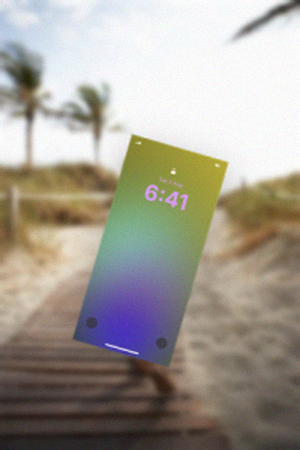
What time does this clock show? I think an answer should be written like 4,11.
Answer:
6,41
